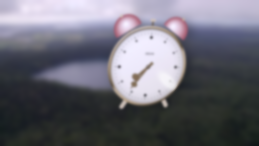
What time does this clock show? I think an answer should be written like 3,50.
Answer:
7,36
